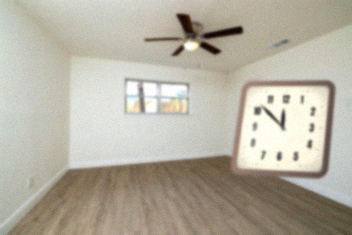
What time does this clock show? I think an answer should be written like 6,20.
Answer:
11,52
